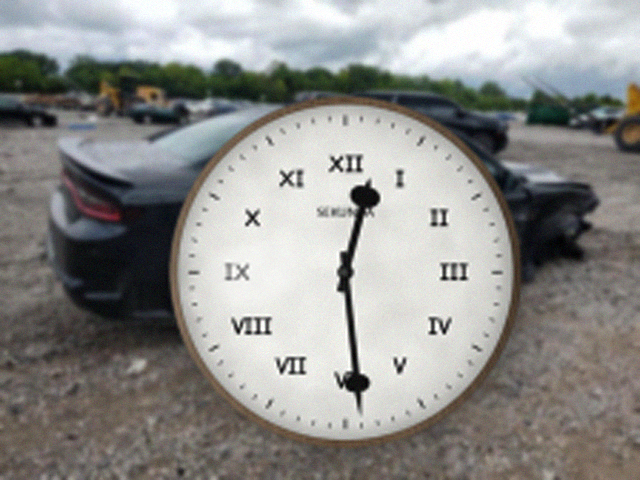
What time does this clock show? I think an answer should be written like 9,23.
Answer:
12,29
